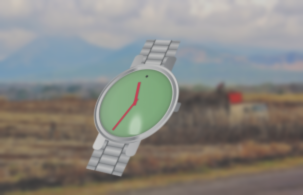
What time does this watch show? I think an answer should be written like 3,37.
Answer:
11,33
